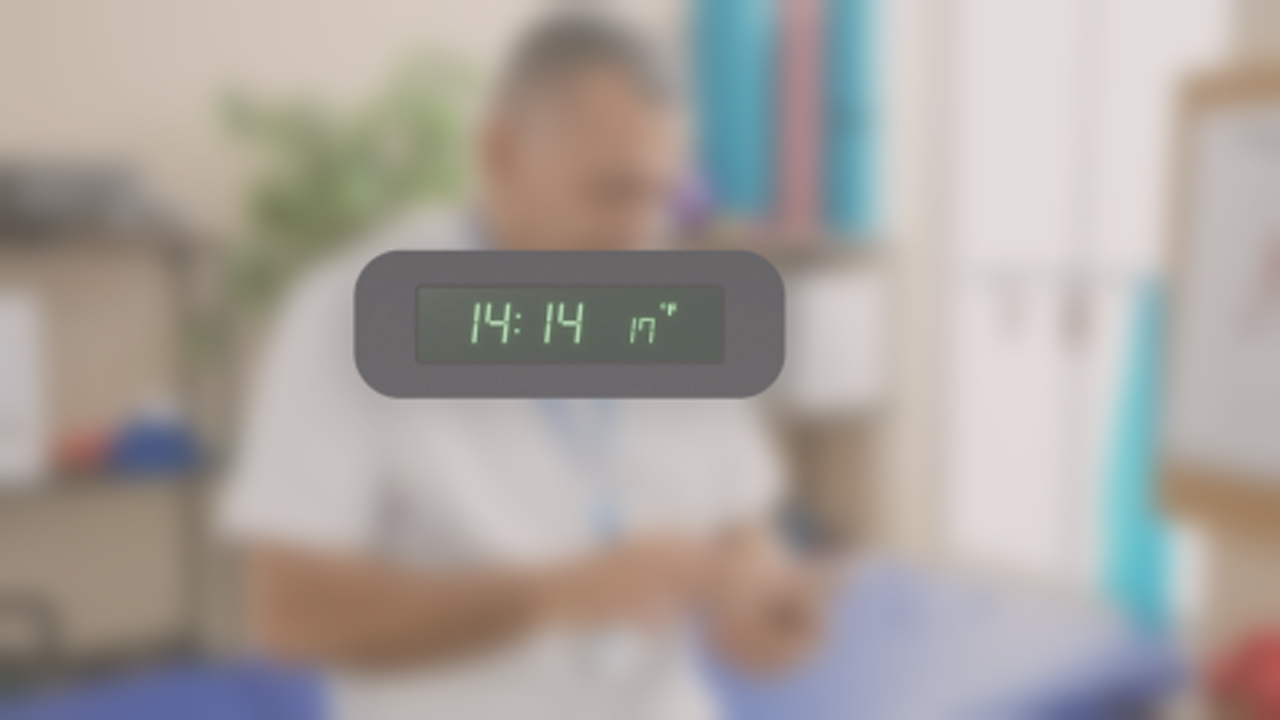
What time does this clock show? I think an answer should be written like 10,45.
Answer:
14,14
